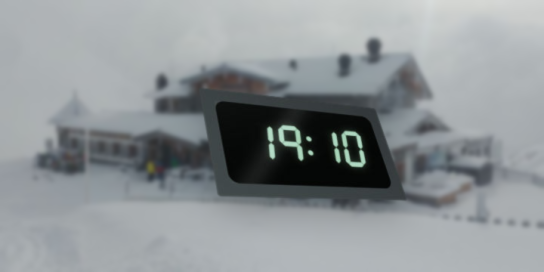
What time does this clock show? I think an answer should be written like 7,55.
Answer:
19,10
